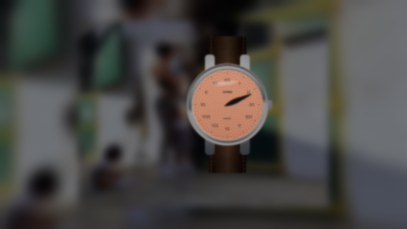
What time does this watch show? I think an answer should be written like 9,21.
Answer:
2,11
